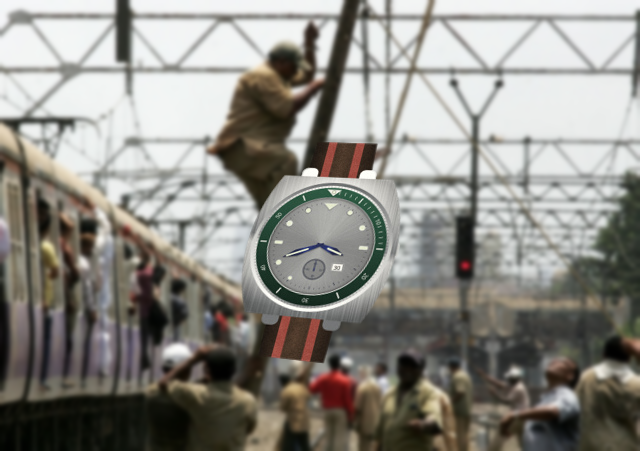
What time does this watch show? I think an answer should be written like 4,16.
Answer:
3,41
